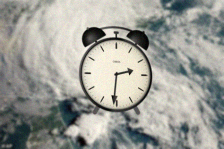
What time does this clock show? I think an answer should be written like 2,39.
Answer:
2,31
